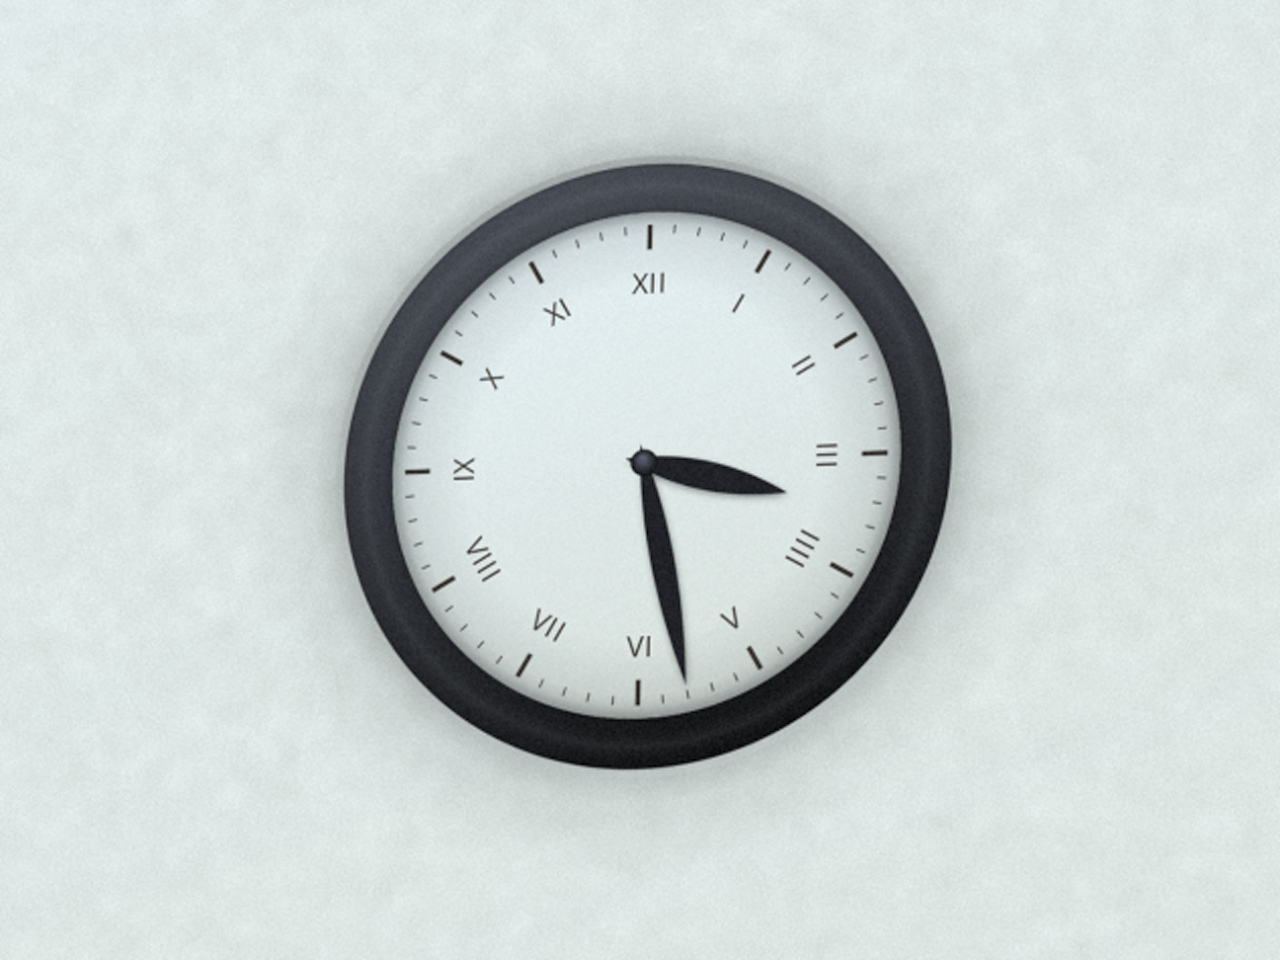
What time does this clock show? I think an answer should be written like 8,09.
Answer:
3,28
